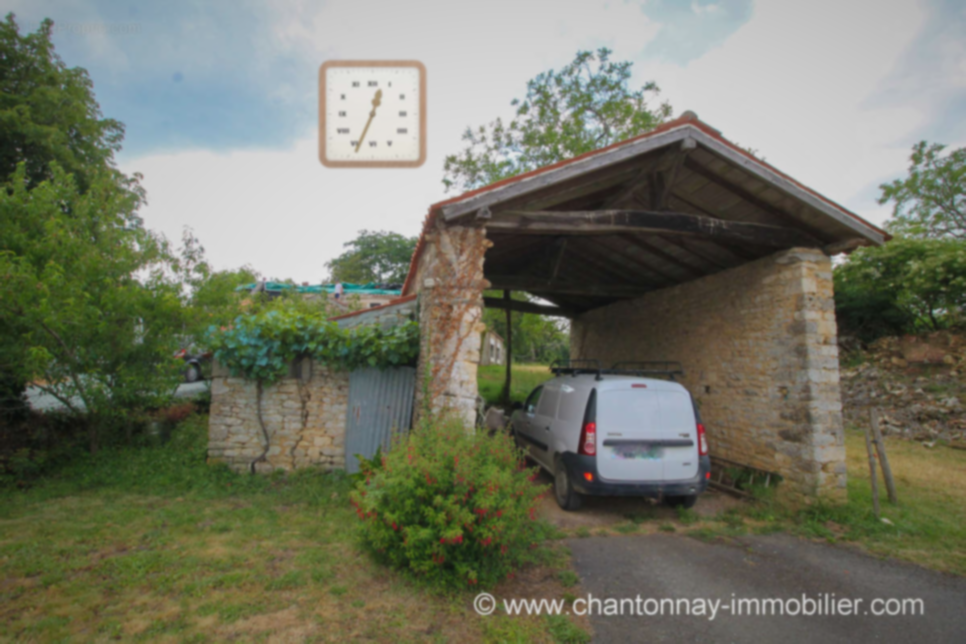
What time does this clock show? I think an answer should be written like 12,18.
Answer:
12,34
